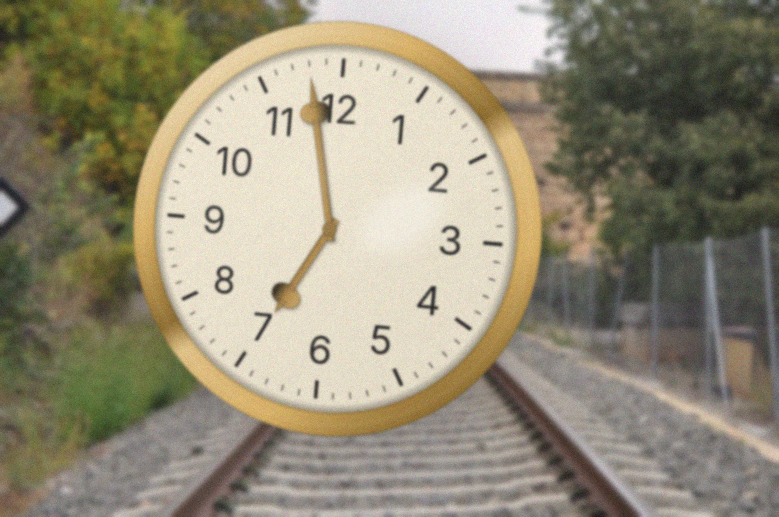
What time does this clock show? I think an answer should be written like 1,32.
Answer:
6,58
